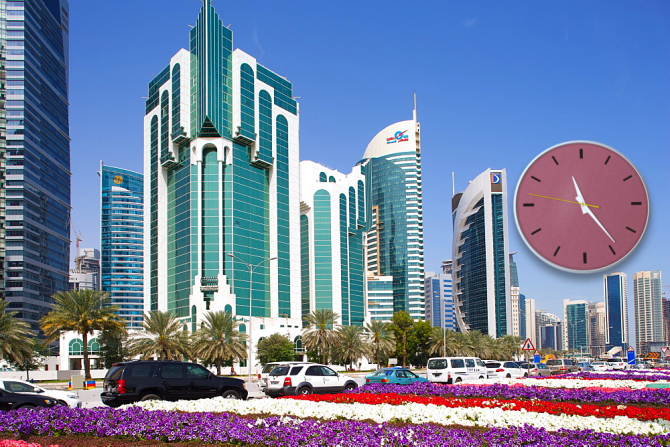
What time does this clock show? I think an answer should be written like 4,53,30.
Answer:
11,23,47
